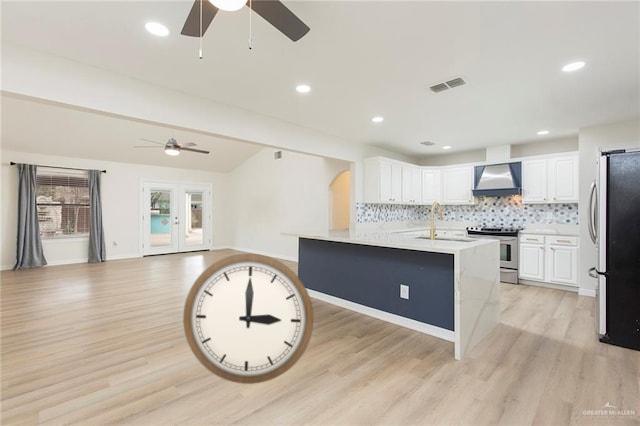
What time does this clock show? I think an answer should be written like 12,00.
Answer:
3,00
